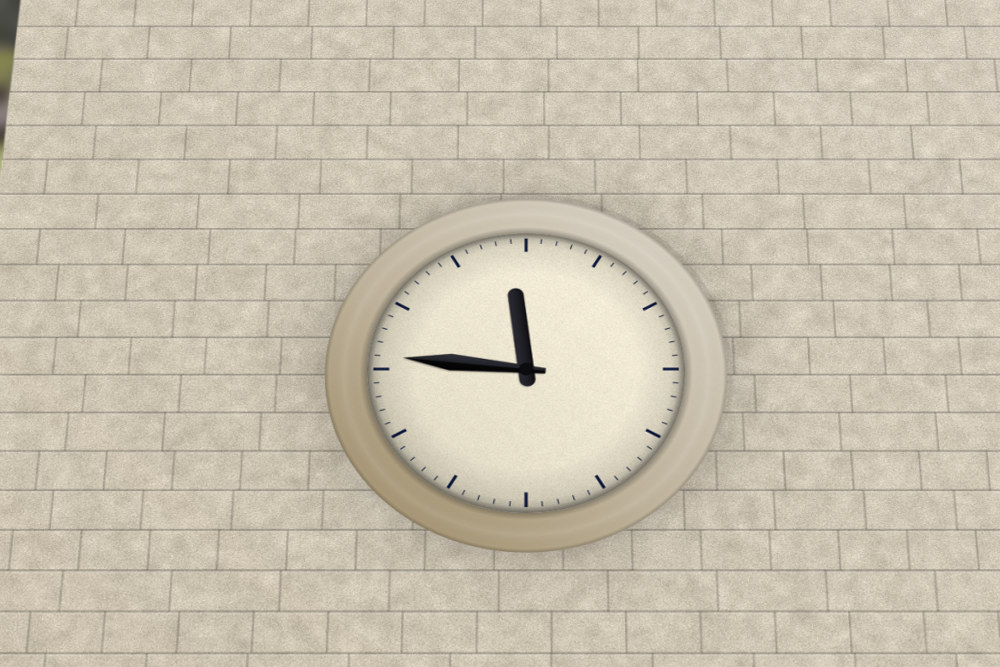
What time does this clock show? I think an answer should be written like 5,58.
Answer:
11,46
